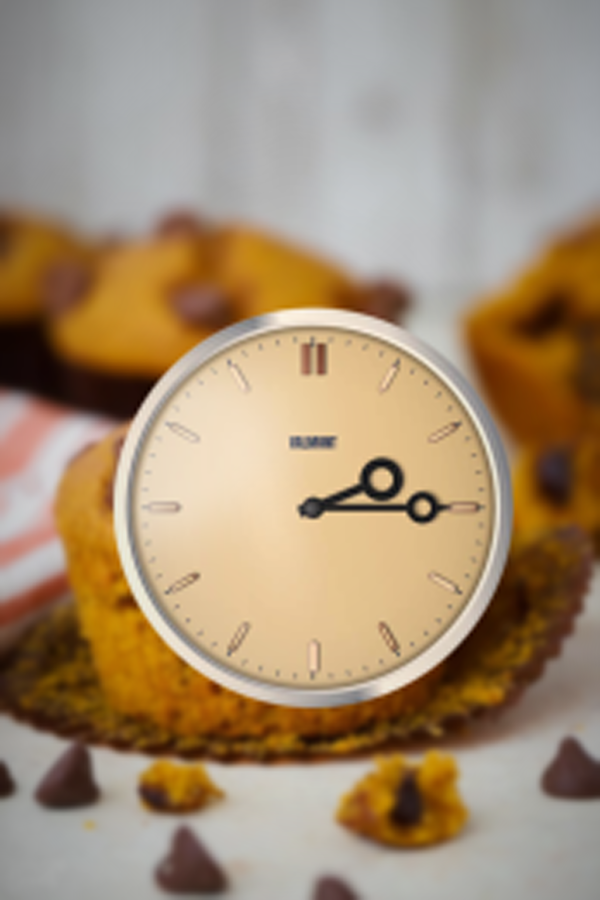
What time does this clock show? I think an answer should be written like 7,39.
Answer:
2,15
